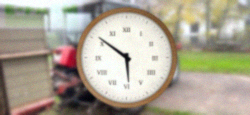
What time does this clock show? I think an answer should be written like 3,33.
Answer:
5,51
